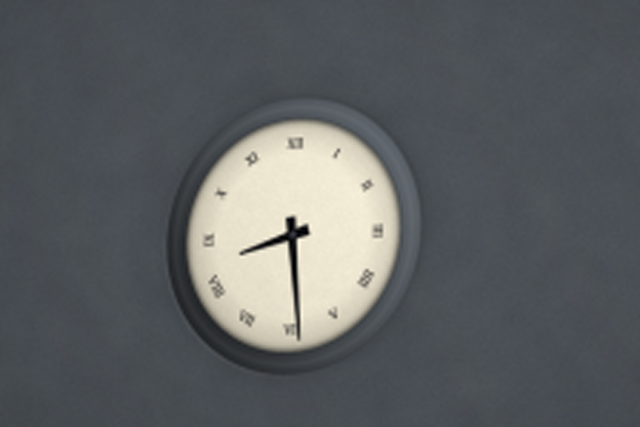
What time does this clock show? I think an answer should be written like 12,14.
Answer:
8,29
